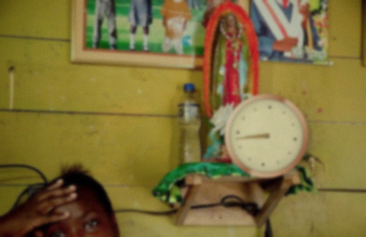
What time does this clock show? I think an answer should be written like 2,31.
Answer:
8,43
